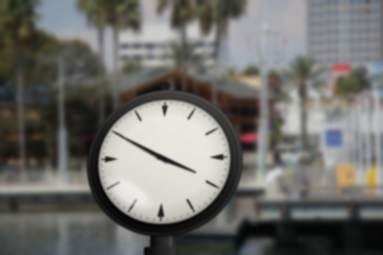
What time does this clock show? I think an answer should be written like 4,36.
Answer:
3,50
